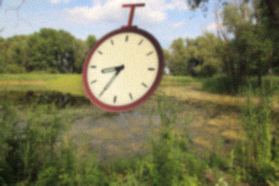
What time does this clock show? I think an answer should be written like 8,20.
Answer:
8,35
